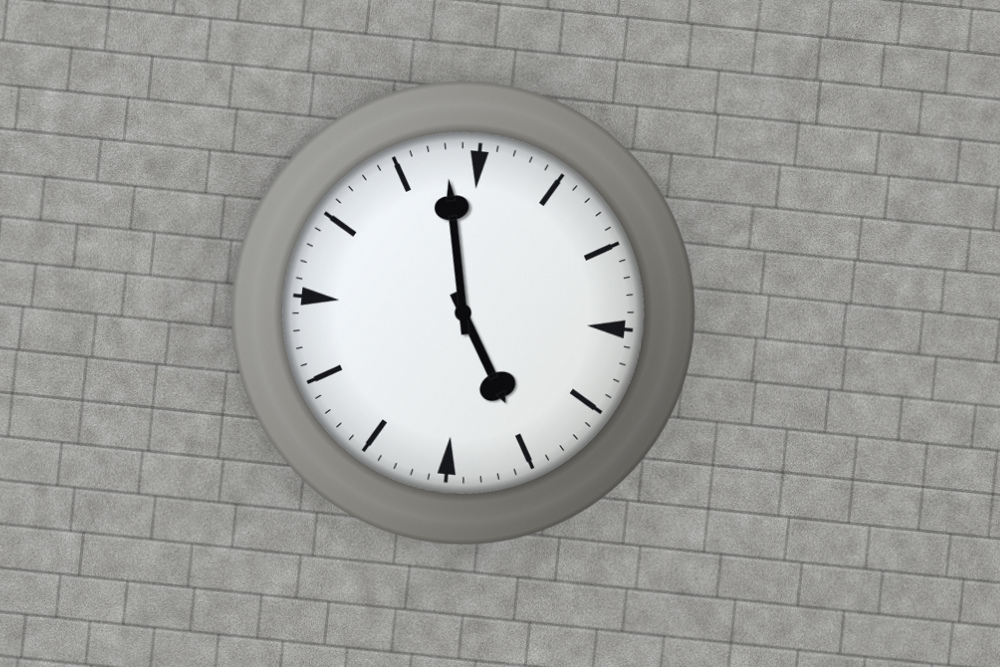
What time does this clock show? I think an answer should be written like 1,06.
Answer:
4,58
